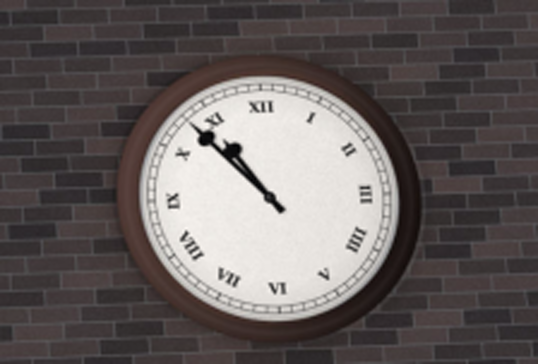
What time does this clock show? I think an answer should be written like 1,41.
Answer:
10,53
